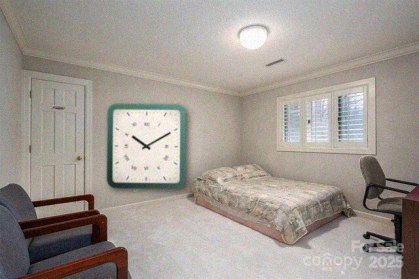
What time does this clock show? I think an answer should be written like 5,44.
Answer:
10,10
